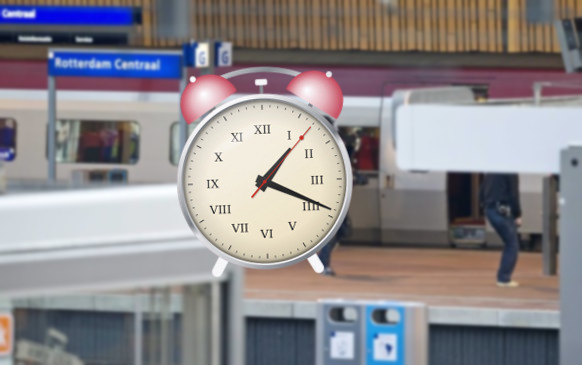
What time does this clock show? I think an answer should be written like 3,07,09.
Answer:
1,19,07
